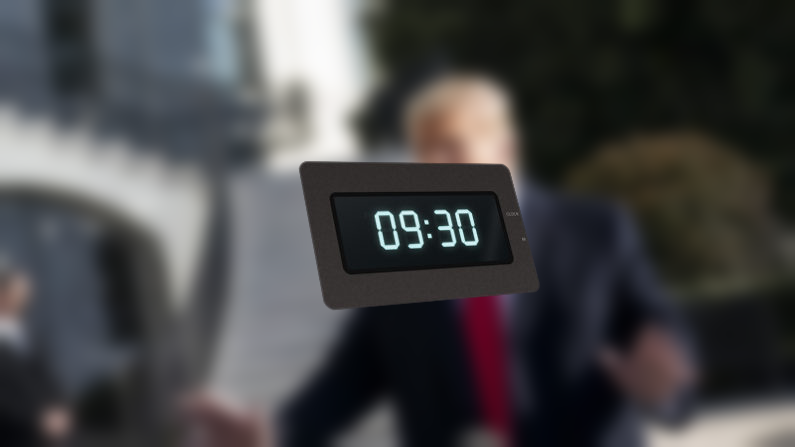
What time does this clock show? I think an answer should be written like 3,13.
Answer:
9,30
